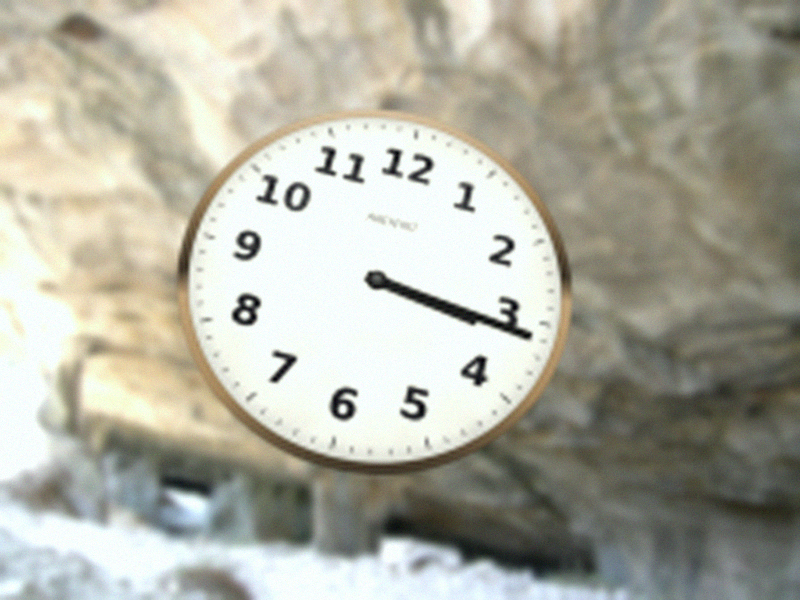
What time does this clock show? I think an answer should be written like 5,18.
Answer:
3,16
